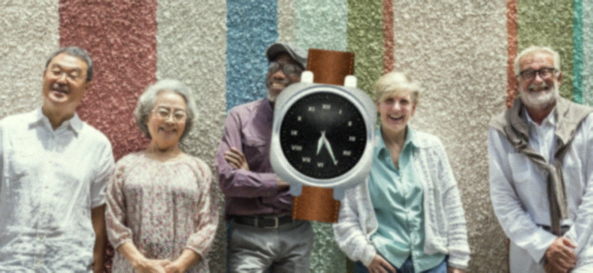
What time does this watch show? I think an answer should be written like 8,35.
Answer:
6,25
